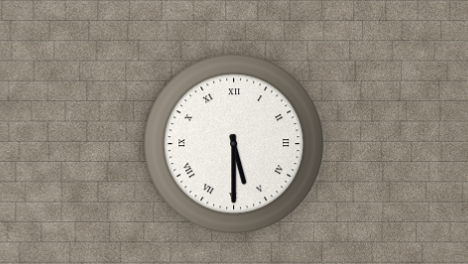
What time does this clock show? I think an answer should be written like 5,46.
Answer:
5,30
